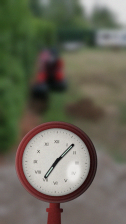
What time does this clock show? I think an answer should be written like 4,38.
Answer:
7,07
